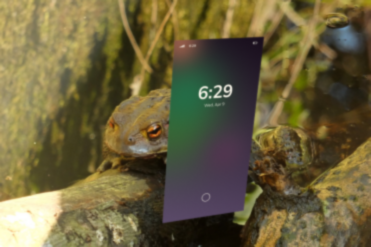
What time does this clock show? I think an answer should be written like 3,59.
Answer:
6,29
